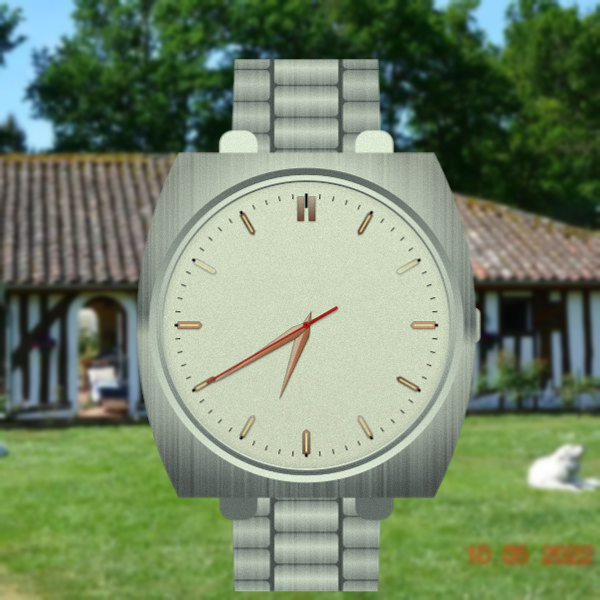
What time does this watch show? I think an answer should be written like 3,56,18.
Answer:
6,39,40
